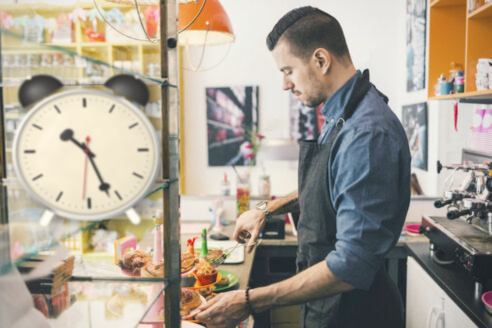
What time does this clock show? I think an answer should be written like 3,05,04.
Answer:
10,26,31
